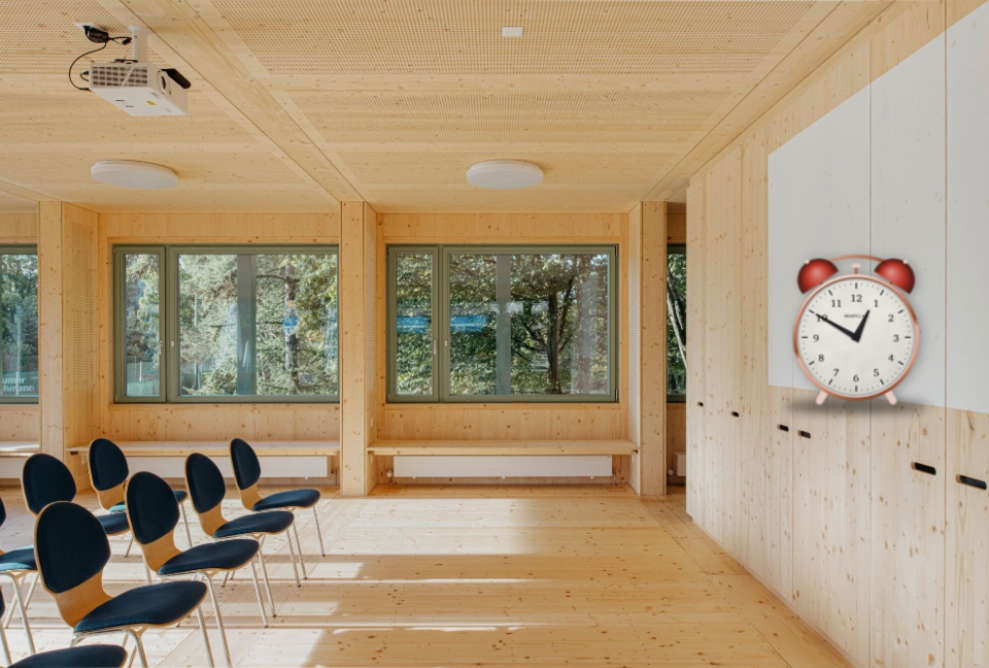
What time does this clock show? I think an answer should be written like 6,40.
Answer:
12,50
